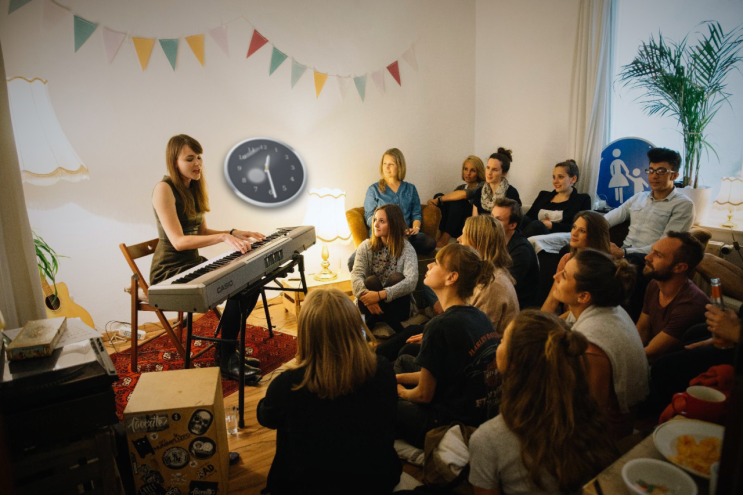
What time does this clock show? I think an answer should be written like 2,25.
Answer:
12,29
